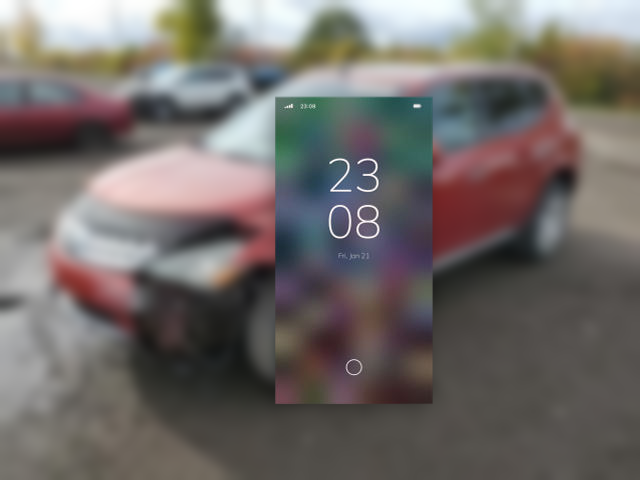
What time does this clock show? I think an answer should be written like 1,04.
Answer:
23,08
